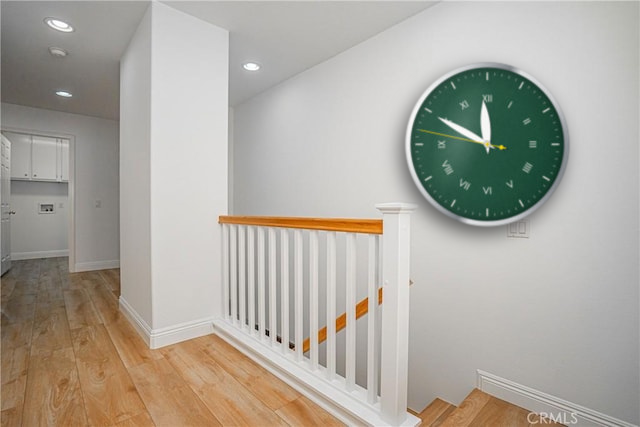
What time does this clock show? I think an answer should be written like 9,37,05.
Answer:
11,49,47
